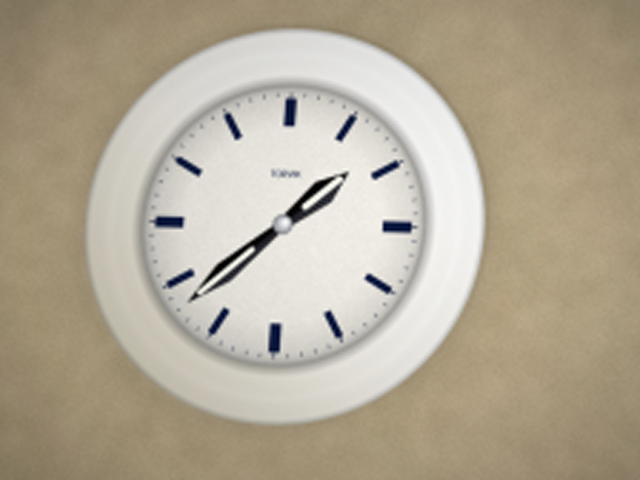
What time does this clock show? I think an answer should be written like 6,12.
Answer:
1,38
